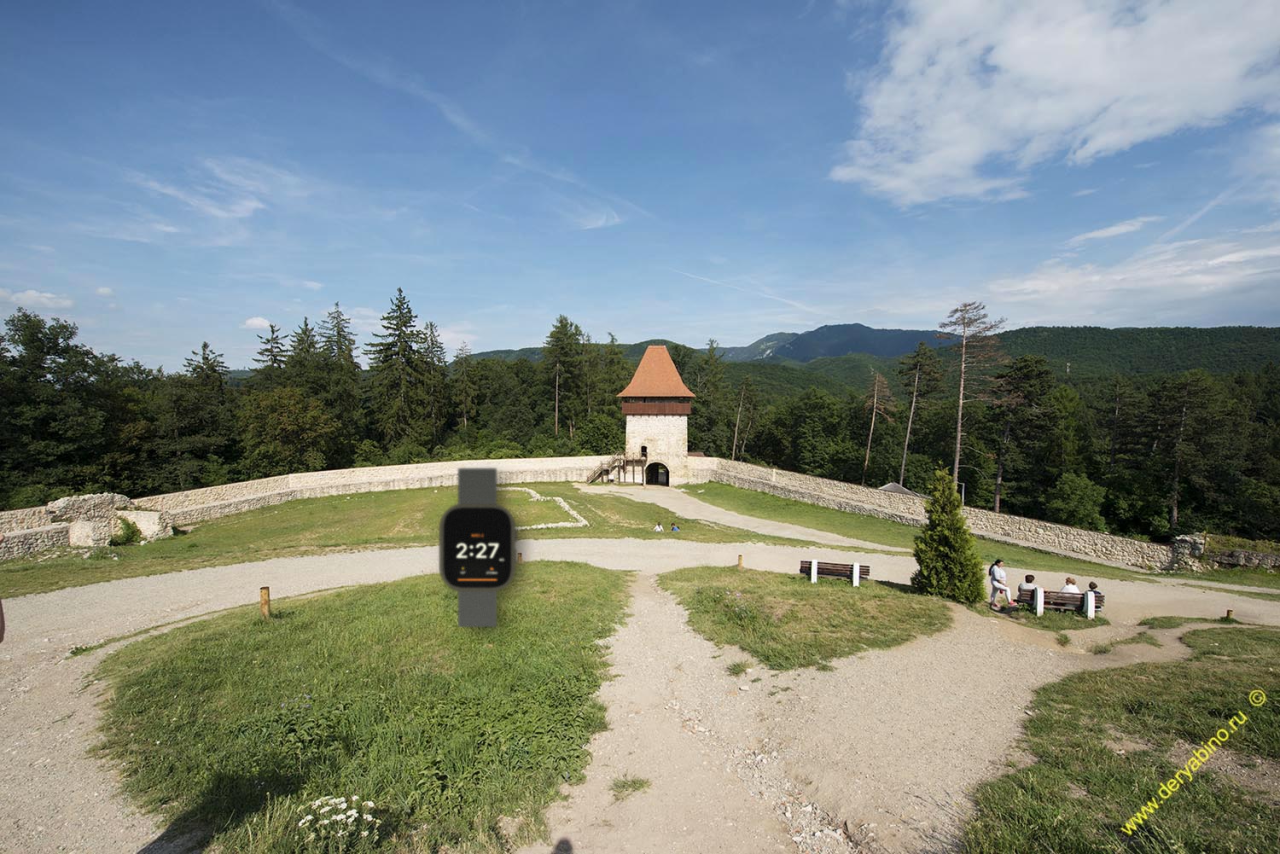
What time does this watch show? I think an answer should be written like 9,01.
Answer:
2,27
